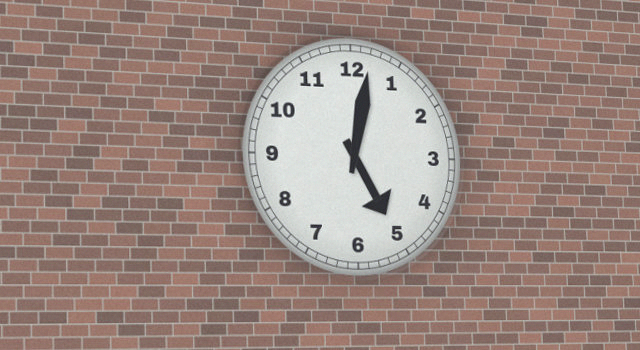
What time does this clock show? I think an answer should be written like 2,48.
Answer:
5,02
